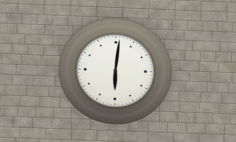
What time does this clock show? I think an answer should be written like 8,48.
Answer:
6,01
